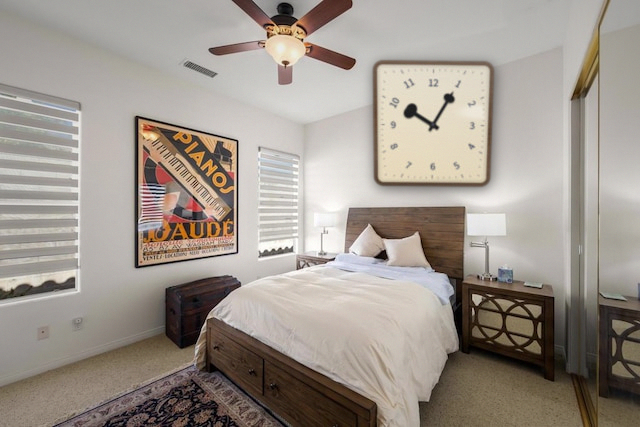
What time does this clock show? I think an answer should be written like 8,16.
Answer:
10,05
